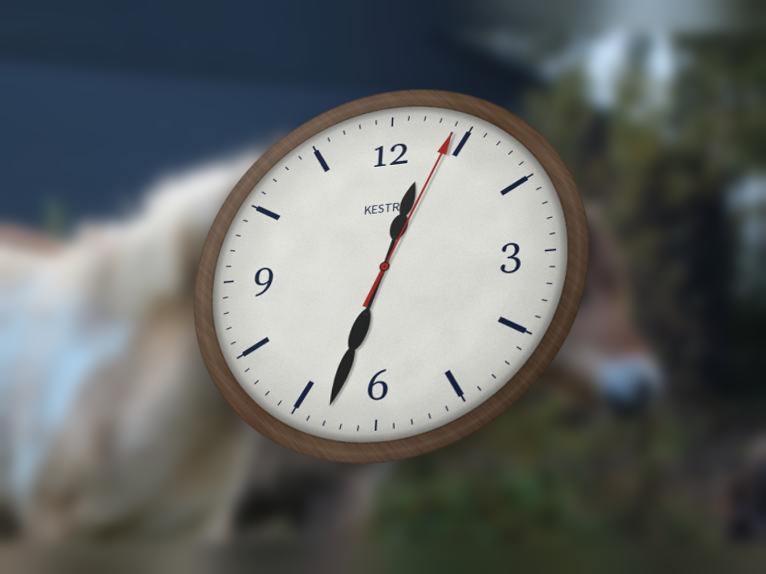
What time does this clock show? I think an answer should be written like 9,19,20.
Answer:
12,33,04
